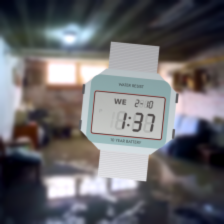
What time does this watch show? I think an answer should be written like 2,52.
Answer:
1,37
